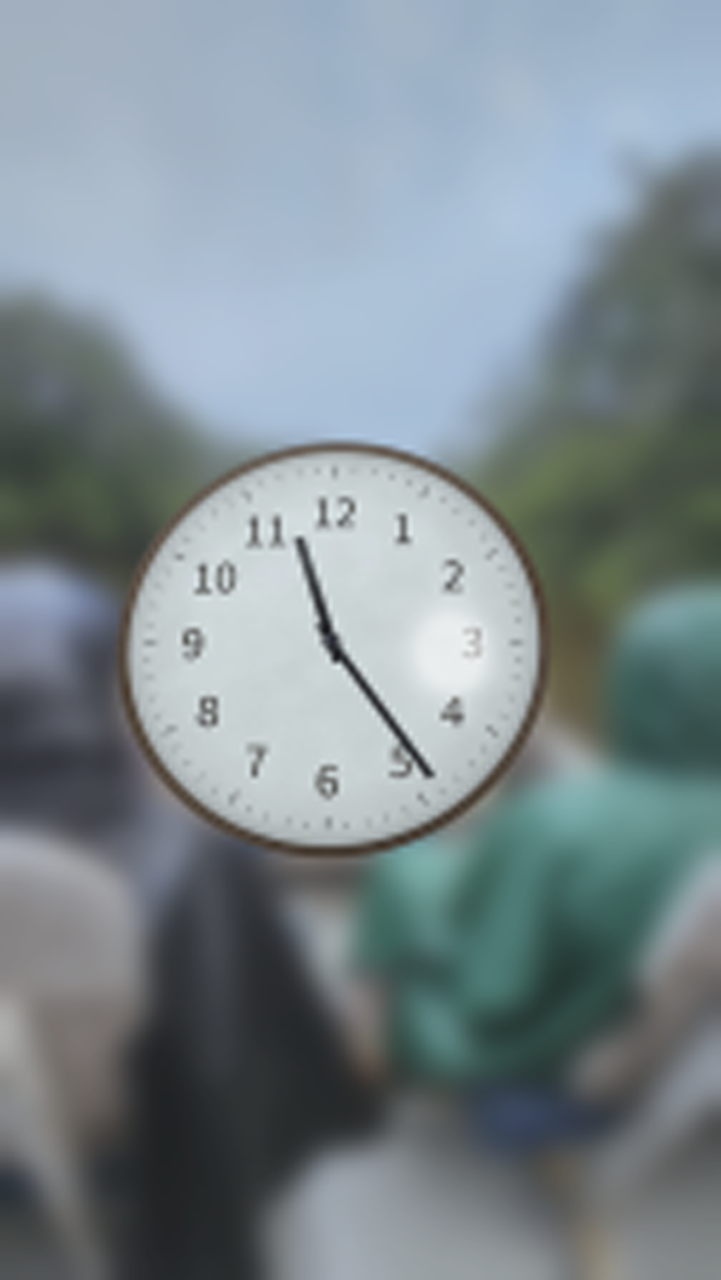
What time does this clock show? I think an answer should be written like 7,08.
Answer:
11,24
